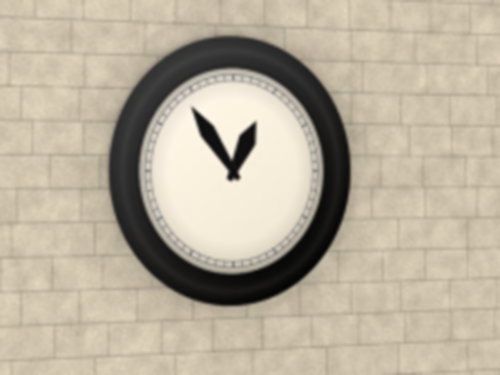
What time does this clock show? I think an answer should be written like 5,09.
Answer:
12,54
